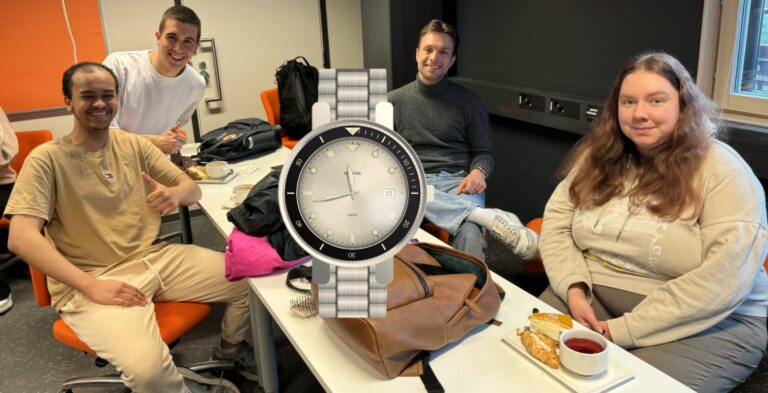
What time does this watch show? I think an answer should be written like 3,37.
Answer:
11,43
